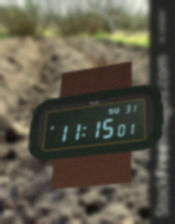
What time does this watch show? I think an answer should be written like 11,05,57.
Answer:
11,15,01
